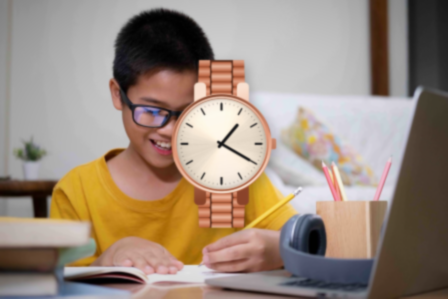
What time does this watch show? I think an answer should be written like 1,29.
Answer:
1,20
